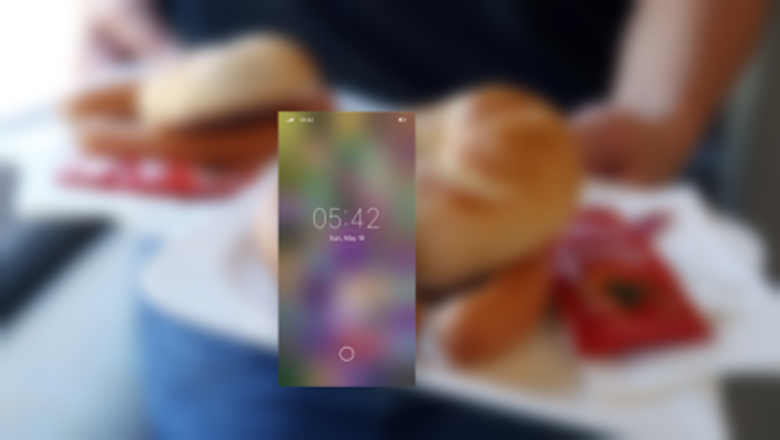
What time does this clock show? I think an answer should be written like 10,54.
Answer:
5,42
